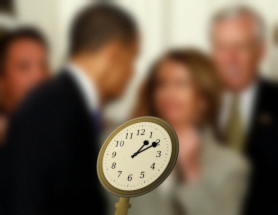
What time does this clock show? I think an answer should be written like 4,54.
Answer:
1,10
